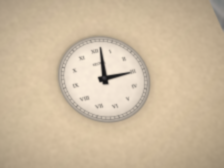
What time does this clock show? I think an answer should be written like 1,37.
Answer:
3,02
